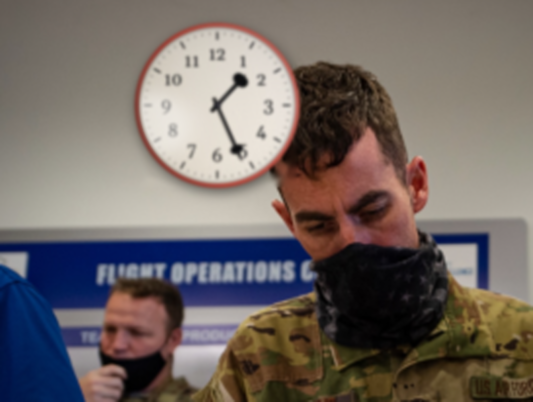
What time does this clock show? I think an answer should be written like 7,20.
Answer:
1,26
